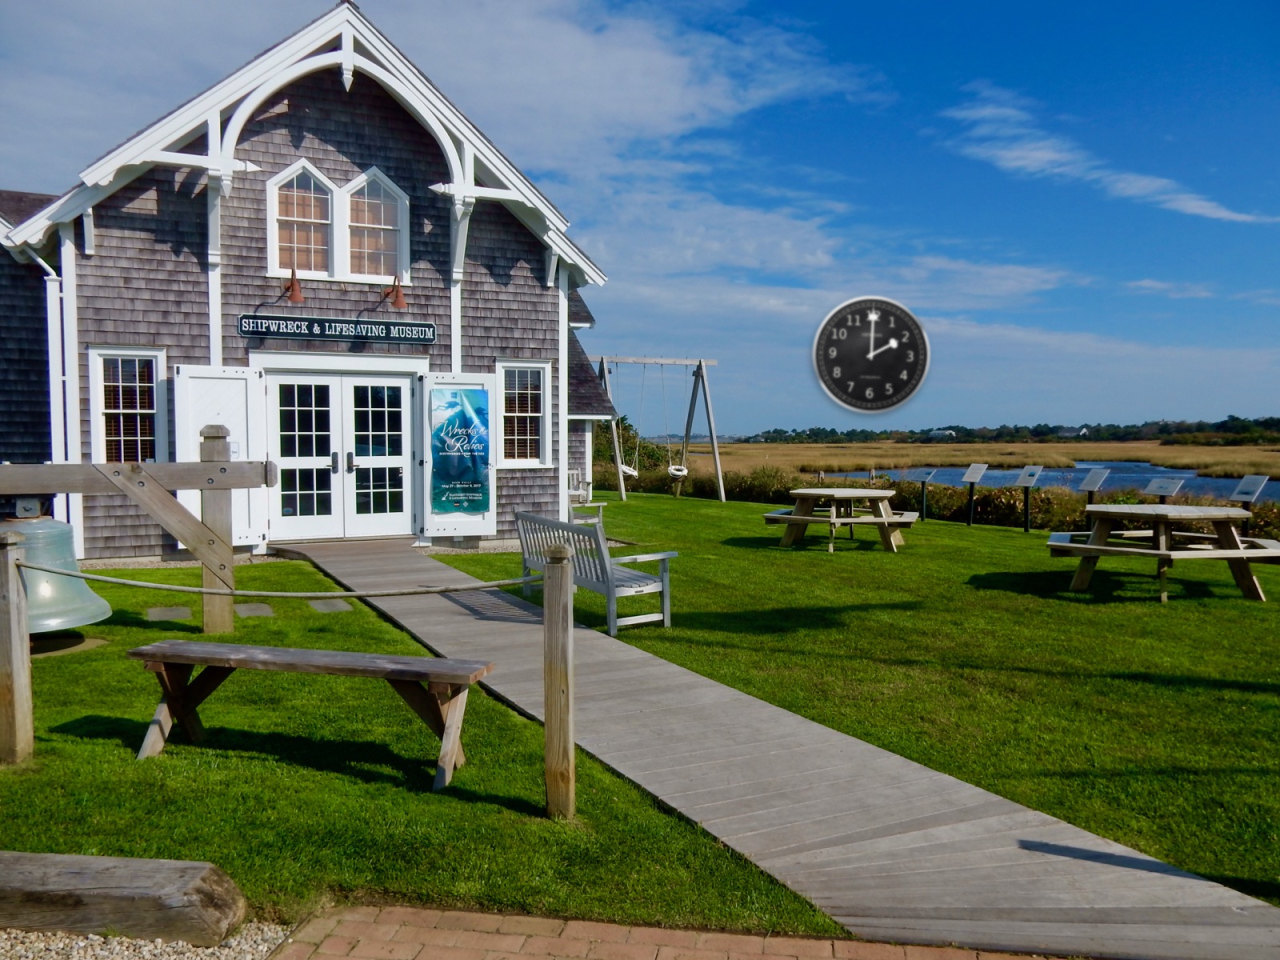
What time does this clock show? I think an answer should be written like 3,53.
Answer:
2,00
